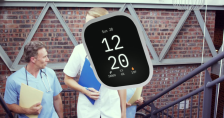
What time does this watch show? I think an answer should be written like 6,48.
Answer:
12,20
